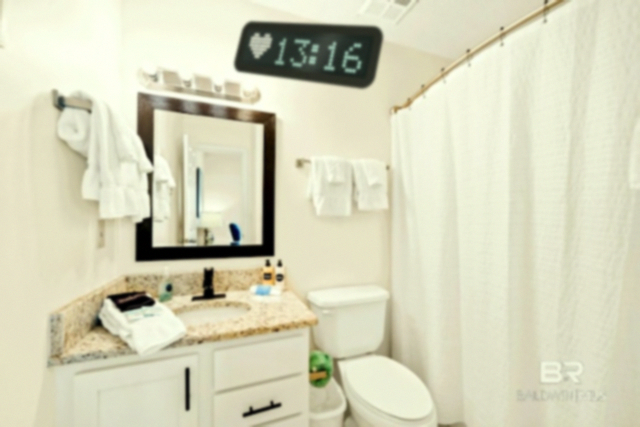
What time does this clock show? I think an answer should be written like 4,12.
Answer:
13,16
